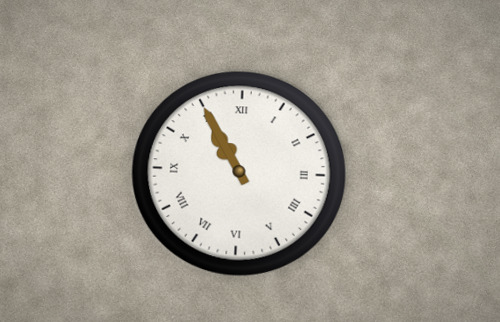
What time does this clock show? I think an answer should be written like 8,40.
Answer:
10,55
